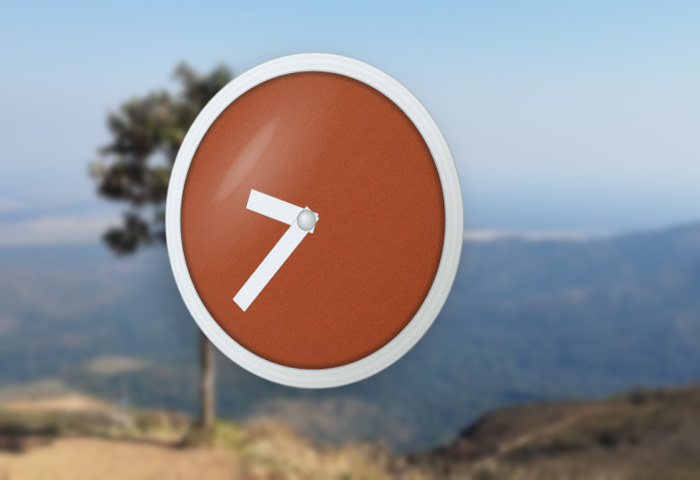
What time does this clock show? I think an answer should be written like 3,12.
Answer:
9,37
